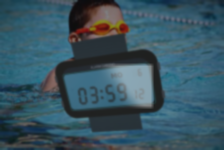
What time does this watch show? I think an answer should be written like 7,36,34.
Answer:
3,59,12
